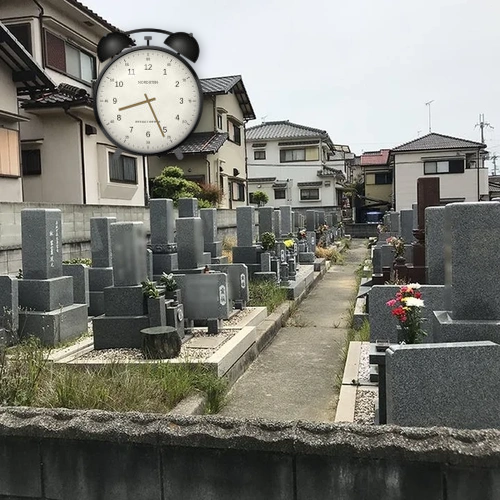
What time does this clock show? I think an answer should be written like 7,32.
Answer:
8,26
